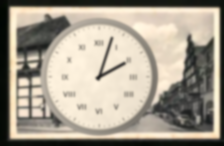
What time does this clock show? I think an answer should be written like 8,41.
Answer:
2,03
